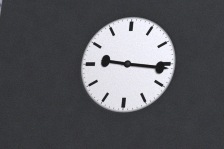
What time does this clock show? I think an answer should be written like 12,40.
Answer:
9,16
